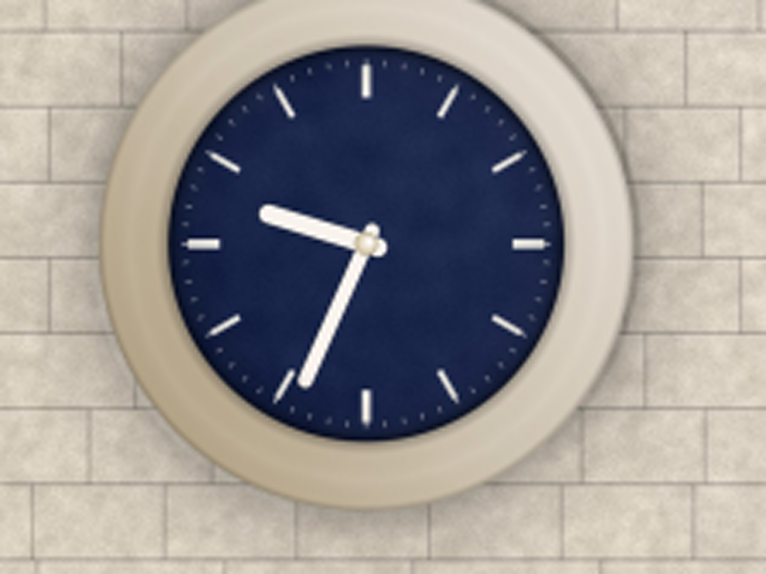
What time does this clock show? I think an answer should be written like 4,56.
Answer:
9,34
